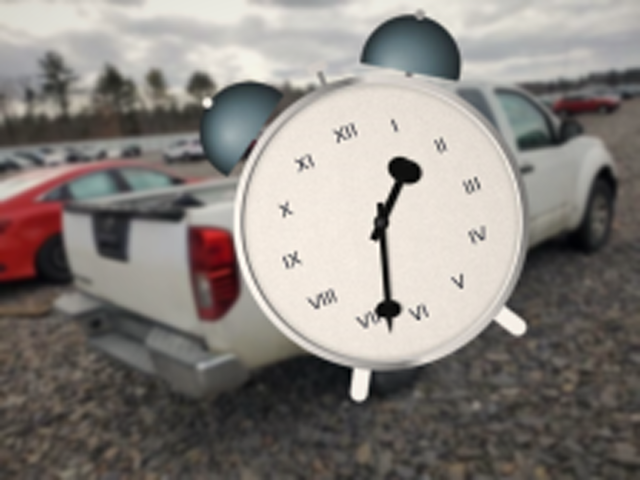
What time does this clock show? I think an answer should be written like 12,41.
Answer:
1,33
